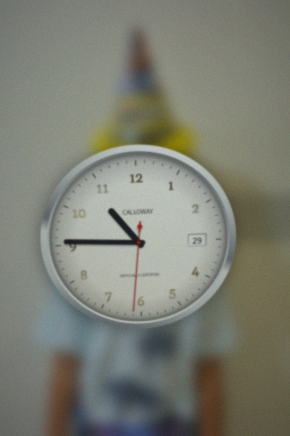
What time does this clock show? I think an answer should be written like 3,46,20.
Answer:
10,45,31
